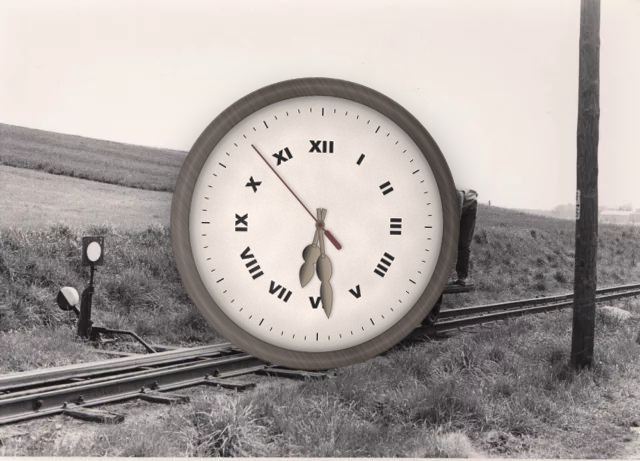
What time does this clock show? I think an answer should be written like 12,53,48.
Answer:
6,28,53
